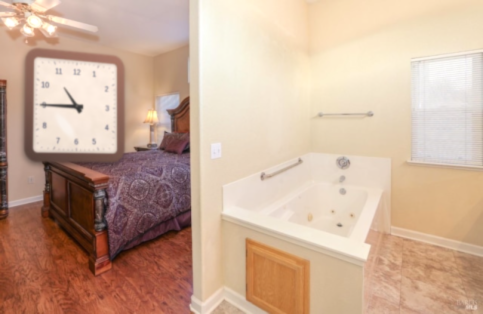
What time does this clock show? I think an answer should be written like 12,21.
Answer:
10,45
